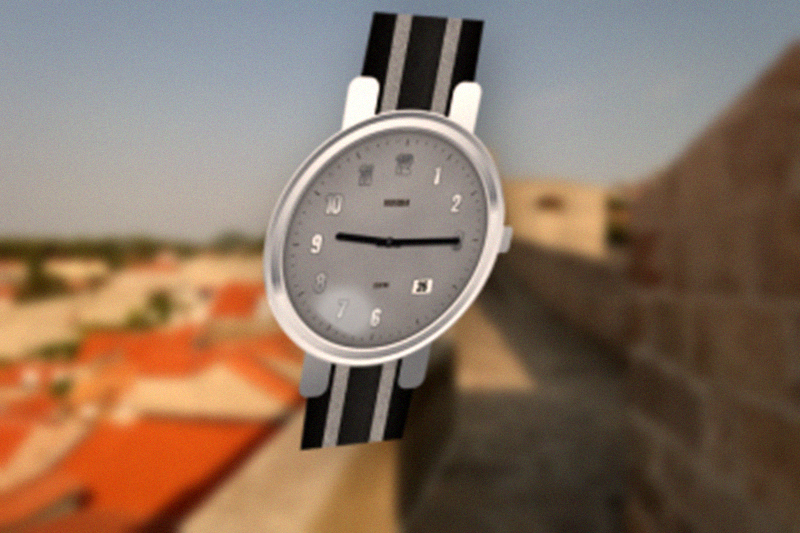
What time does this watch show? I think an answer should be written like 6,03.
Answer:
9,15
